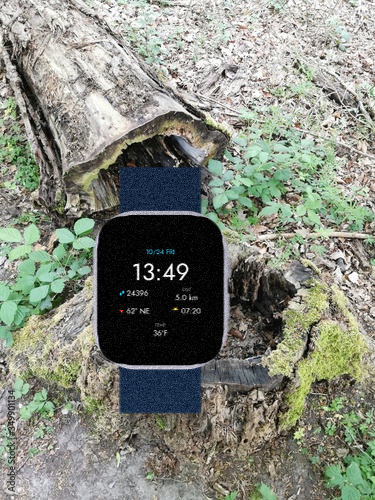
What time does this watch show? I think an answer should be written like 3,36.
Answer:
13,49
